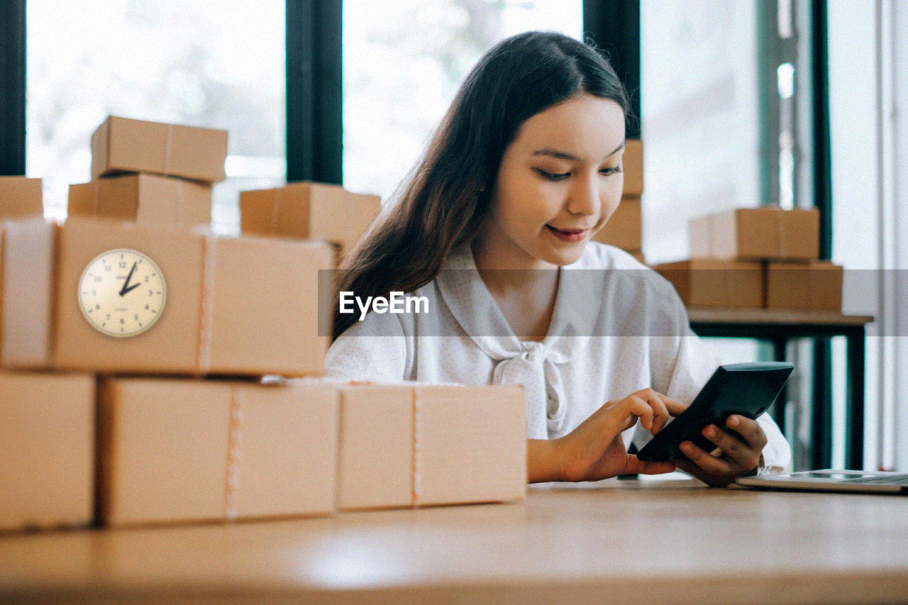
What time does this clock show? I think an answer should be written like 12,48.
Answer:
2,04
